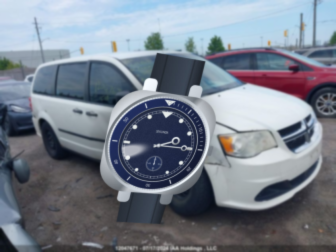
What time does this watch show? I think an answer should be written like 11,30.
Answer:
2,15
